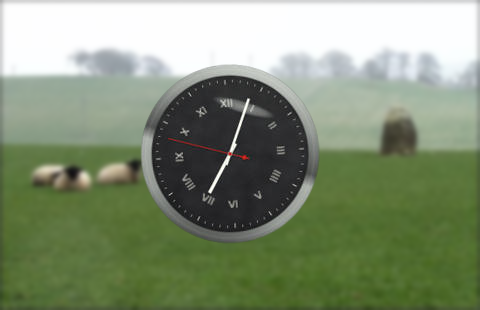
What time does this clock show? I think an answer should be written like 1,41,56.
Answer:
7,03,48
